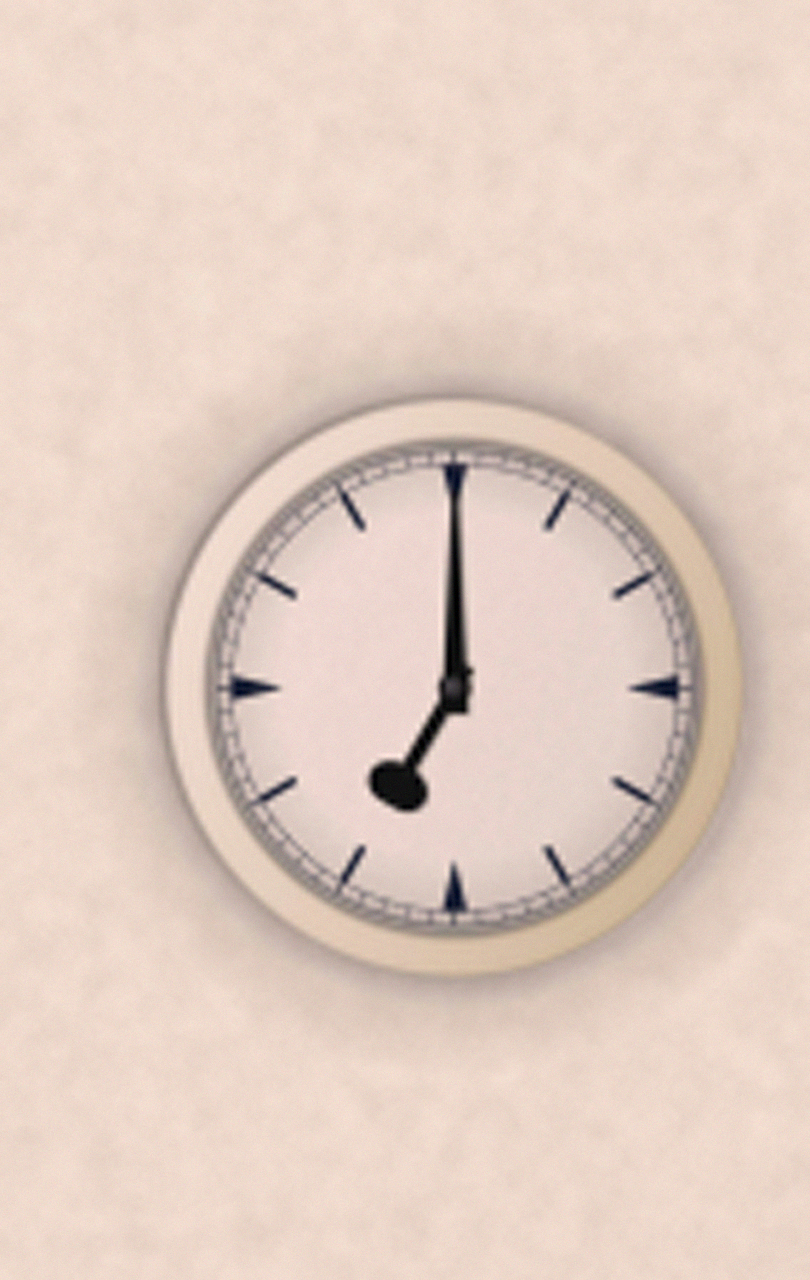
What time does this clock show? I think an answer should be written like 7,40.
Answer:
7,00
